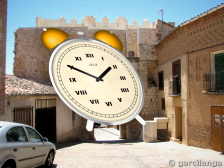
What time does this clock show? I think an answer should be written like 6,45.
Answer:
1,50
